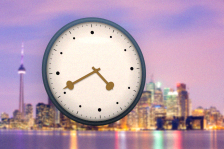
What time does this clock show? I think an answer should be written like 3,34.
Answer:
4,41
